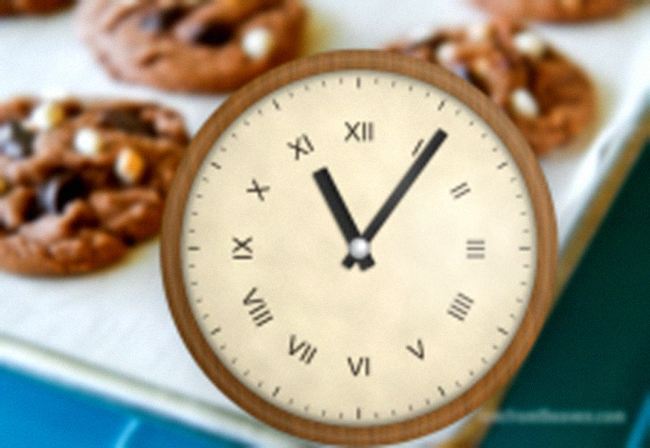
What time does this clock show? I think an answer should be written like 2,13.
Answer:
11,06
